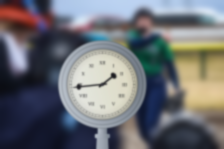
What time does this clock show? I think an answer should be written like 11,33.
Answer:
1,44
